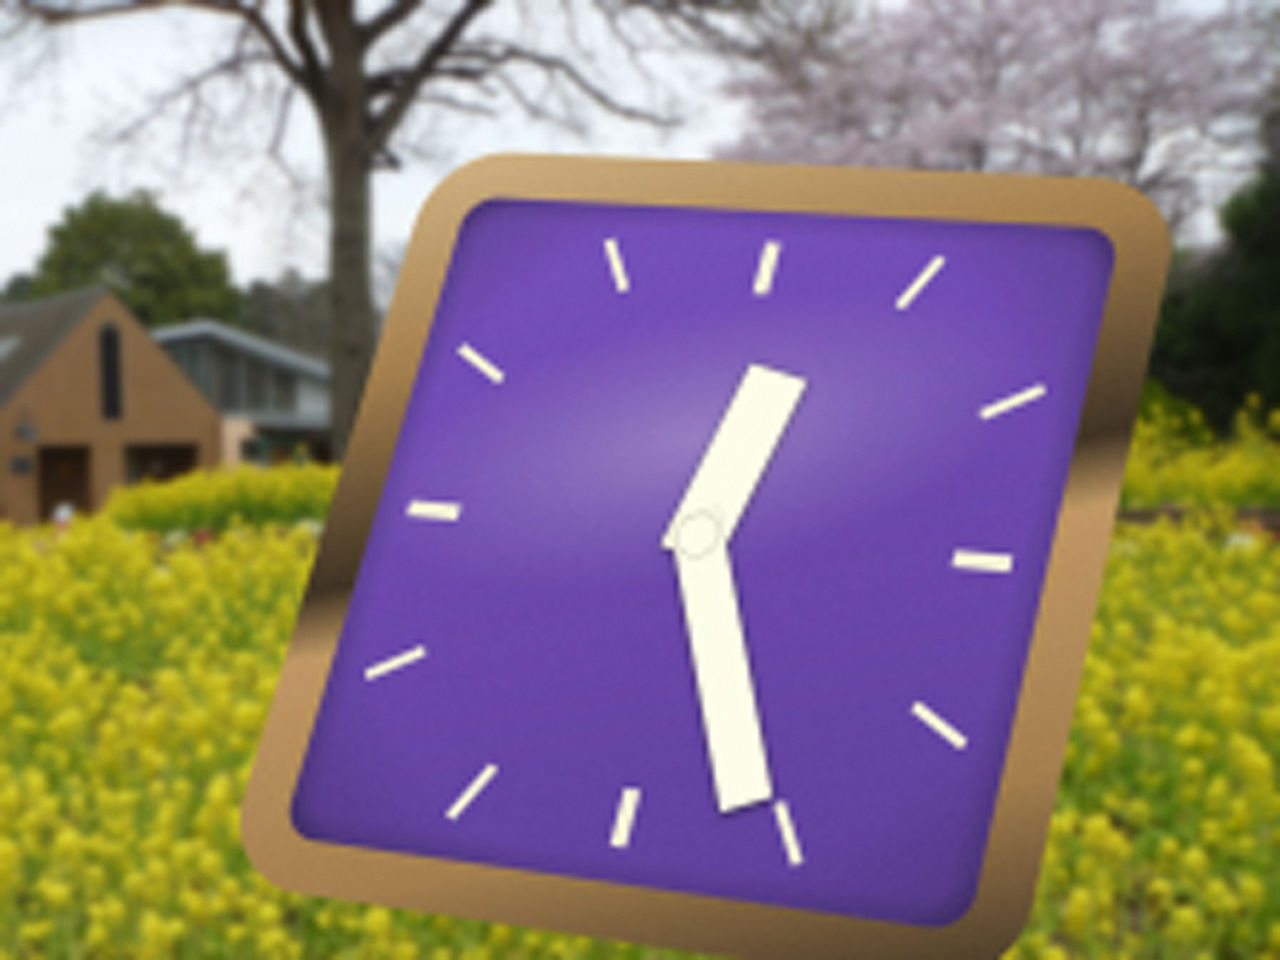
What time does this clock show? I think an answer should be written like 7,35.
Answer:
12,26
